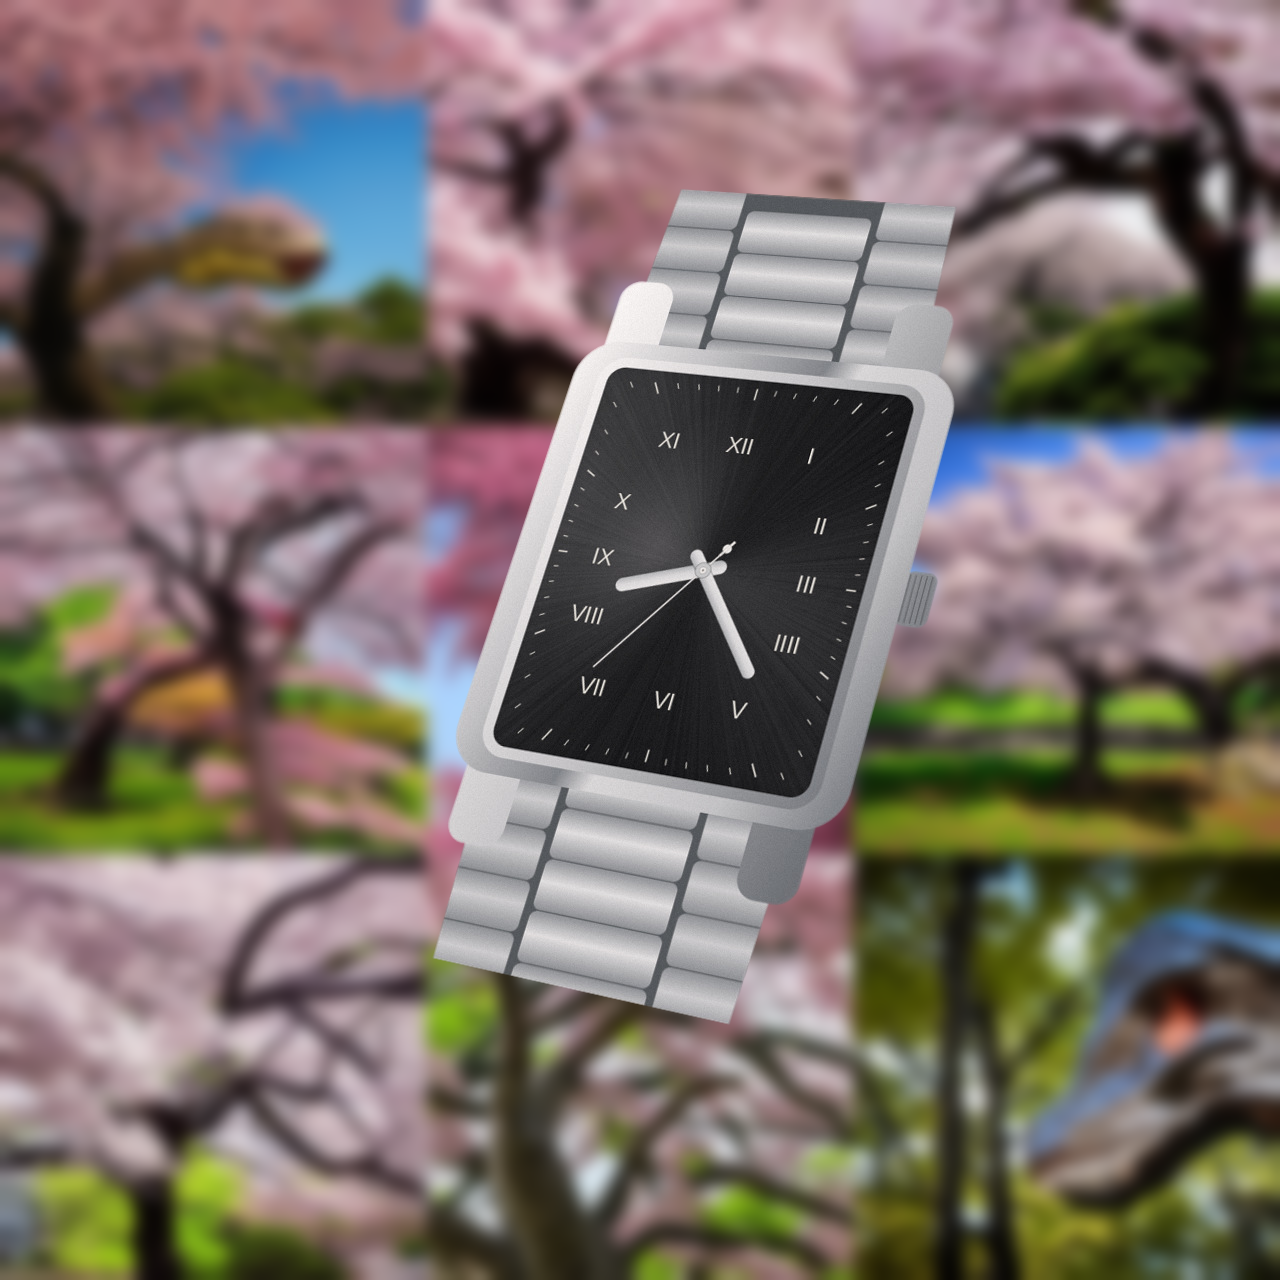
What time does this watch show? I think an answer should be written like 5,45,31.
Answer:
8,23,36
